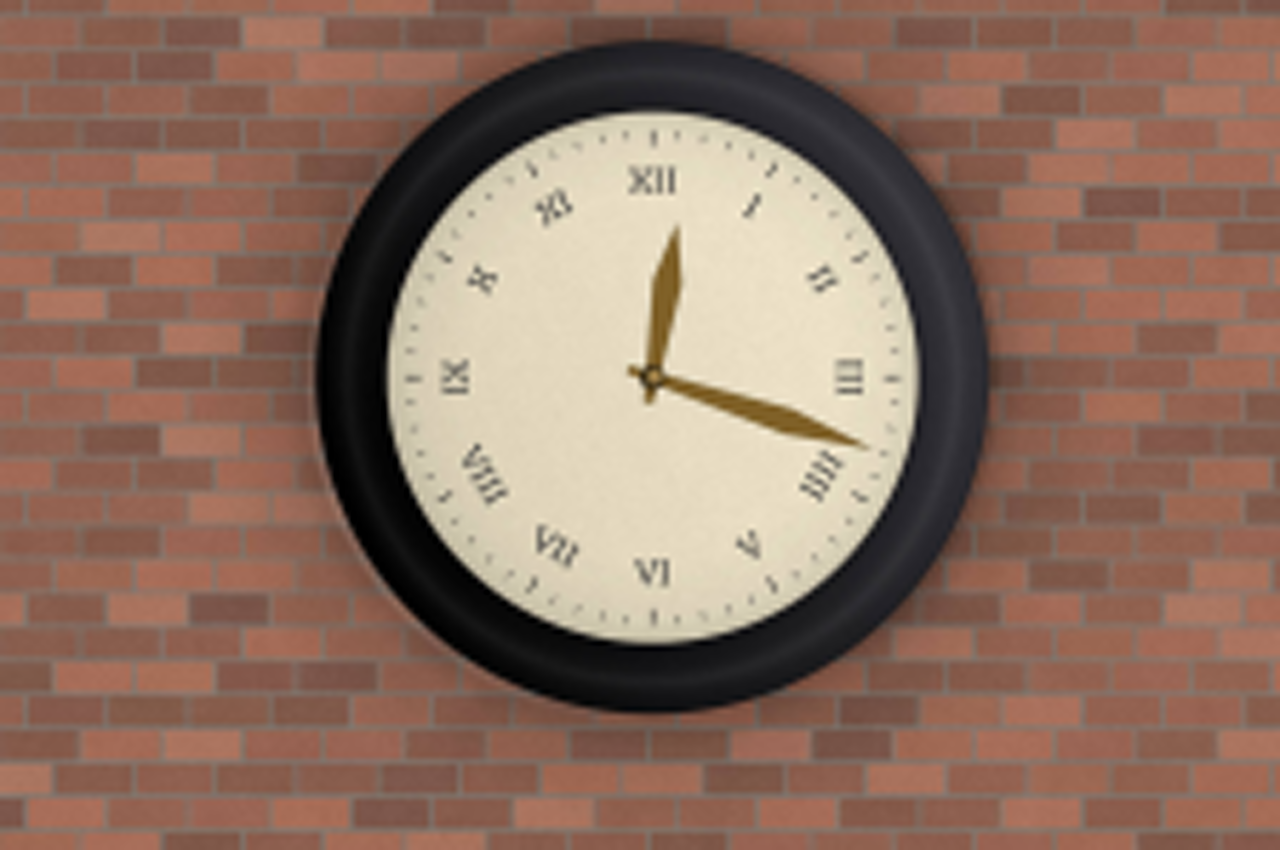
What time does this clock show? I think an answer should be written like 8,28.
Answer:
12,18
